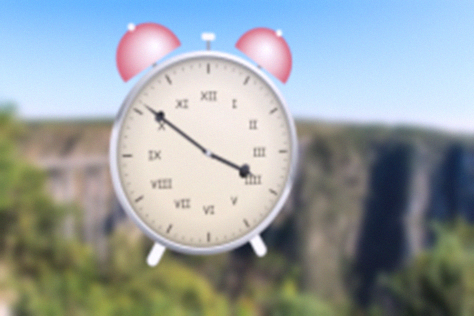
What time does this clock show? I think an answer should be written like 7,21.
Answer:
3,51
